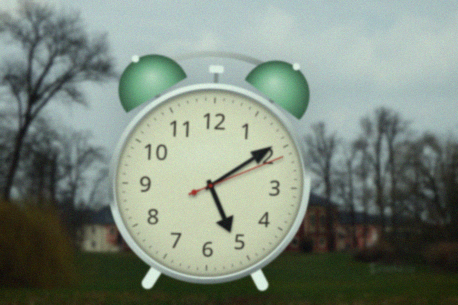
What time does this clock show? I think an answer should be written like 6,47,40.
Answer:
5,09,11
